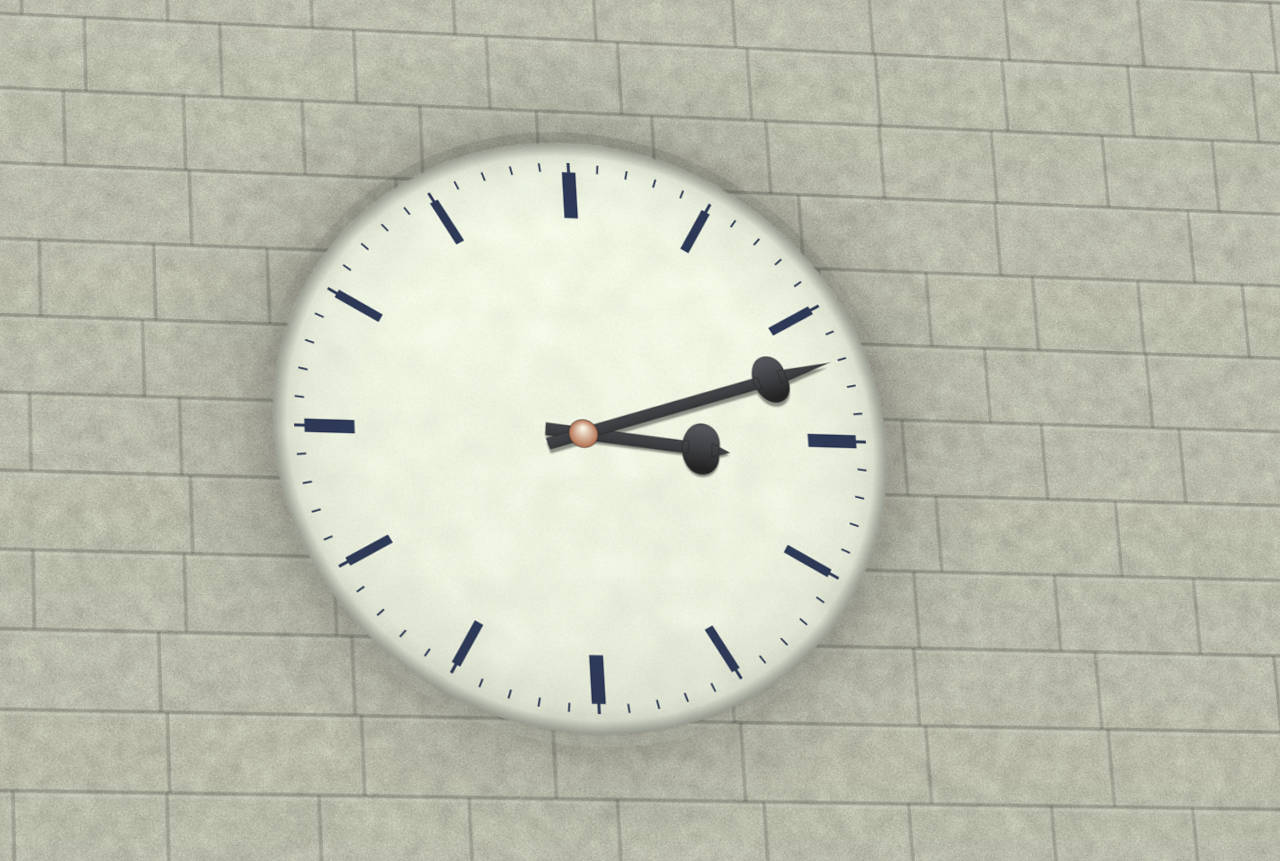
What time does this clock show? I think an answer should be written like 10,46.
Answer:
3,12
